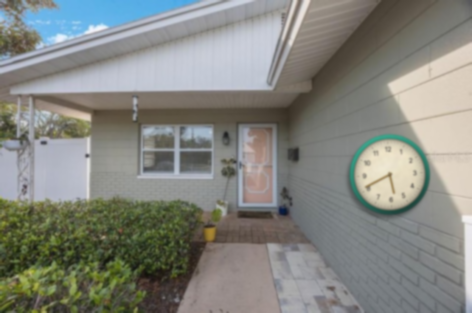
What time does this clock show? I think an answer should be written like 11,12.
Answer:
5,41
